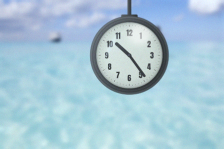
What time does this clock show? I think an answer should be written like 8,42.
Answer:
10,24
